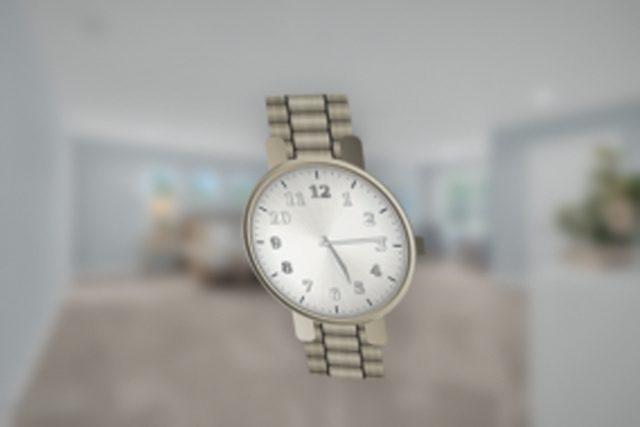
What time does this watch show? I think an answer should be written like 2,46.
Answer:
5,14
